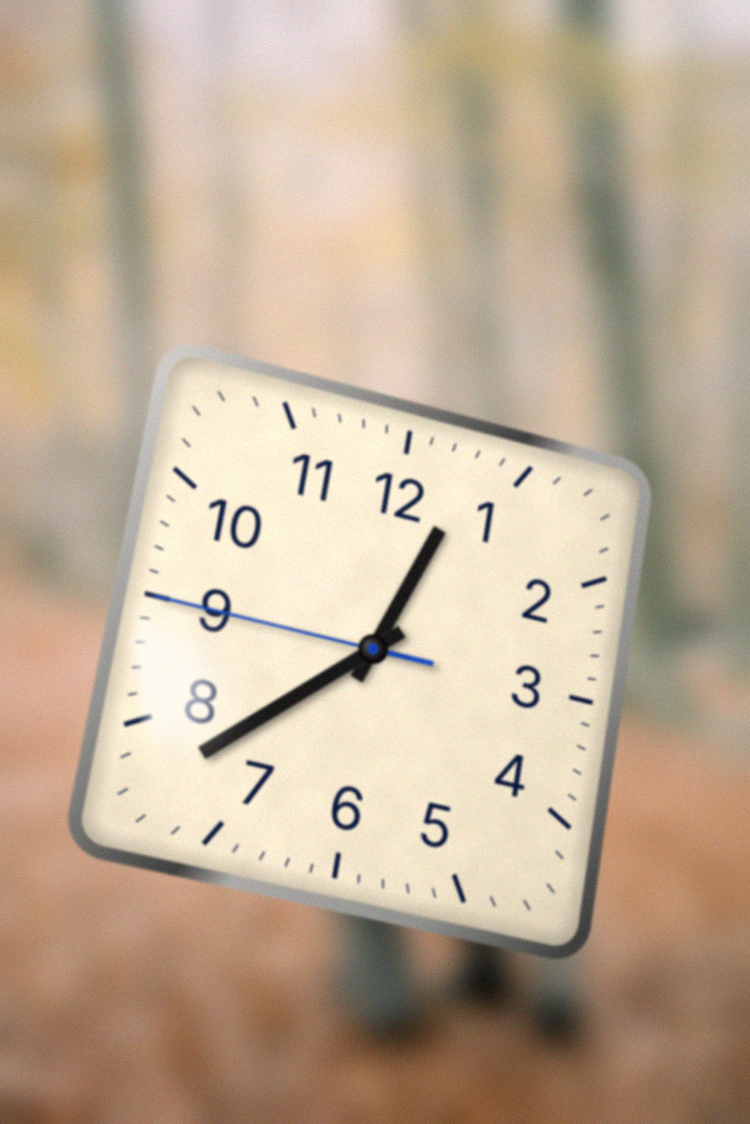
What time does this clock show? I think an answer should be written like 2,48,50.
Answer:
12,37,45
